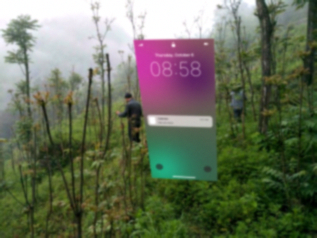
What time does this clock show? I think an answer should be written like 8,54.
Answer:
8,58
